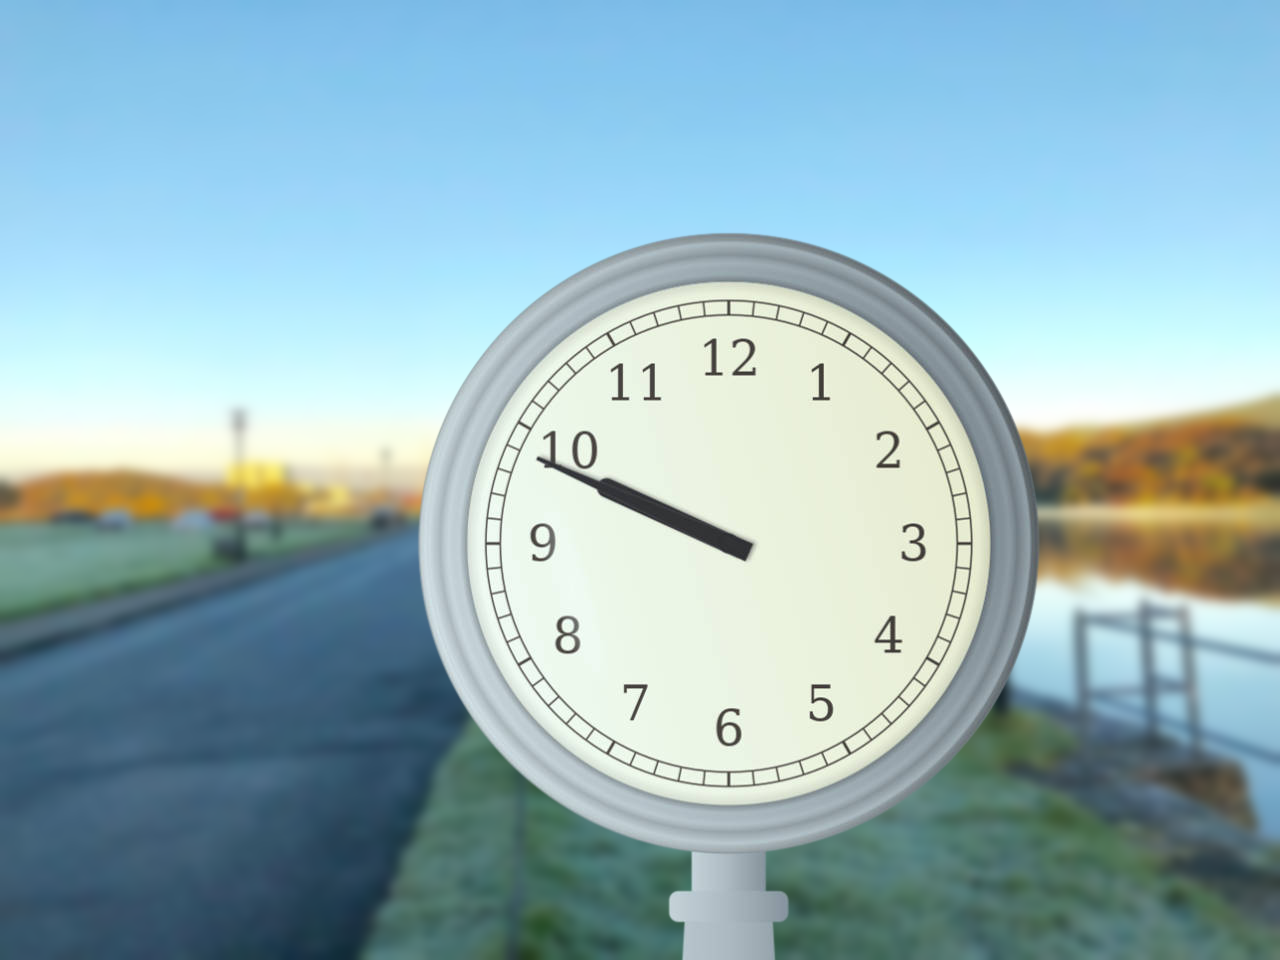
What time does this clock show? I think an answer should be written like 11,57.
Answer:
9,49
